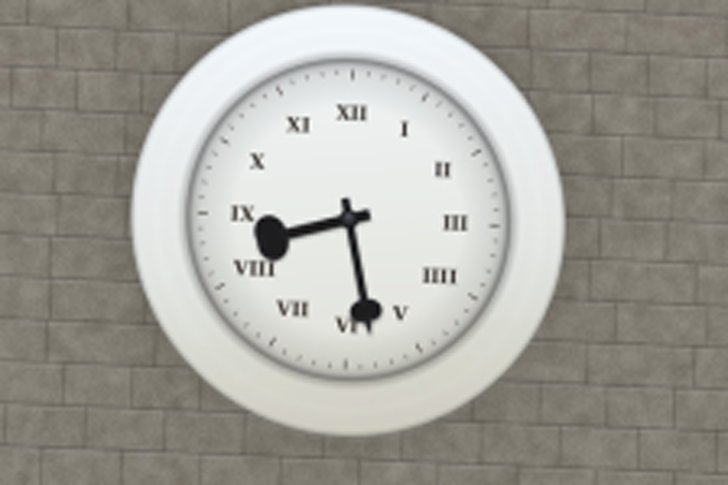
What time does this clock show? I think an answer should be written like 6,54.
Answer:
8,28
